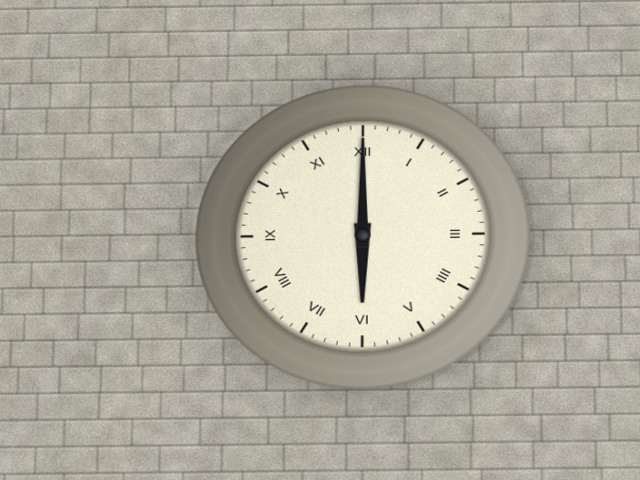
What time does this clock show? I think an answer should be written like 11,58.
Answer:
6,00
